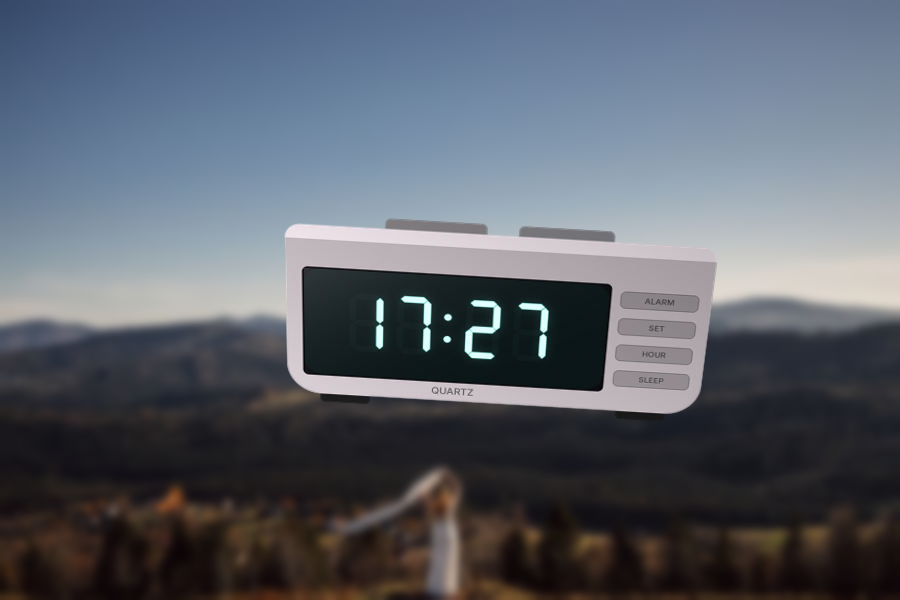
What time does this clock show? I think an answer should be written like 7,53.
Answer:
17,27
